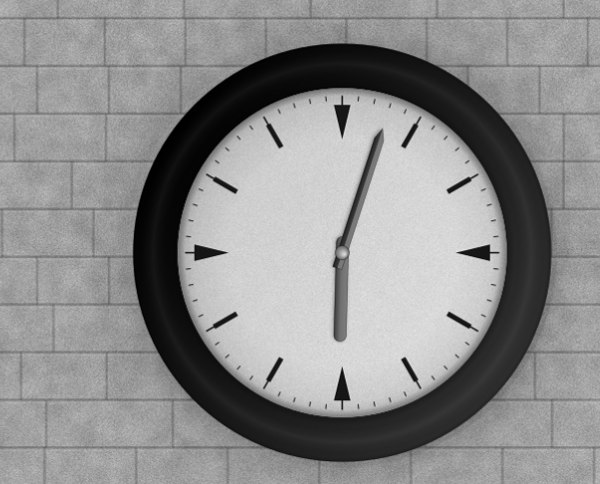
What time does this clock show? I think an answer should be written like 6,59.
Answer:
6,03
